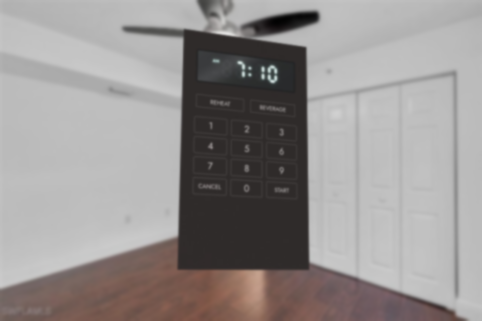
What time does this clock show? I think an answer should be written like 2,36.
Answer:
7,10
